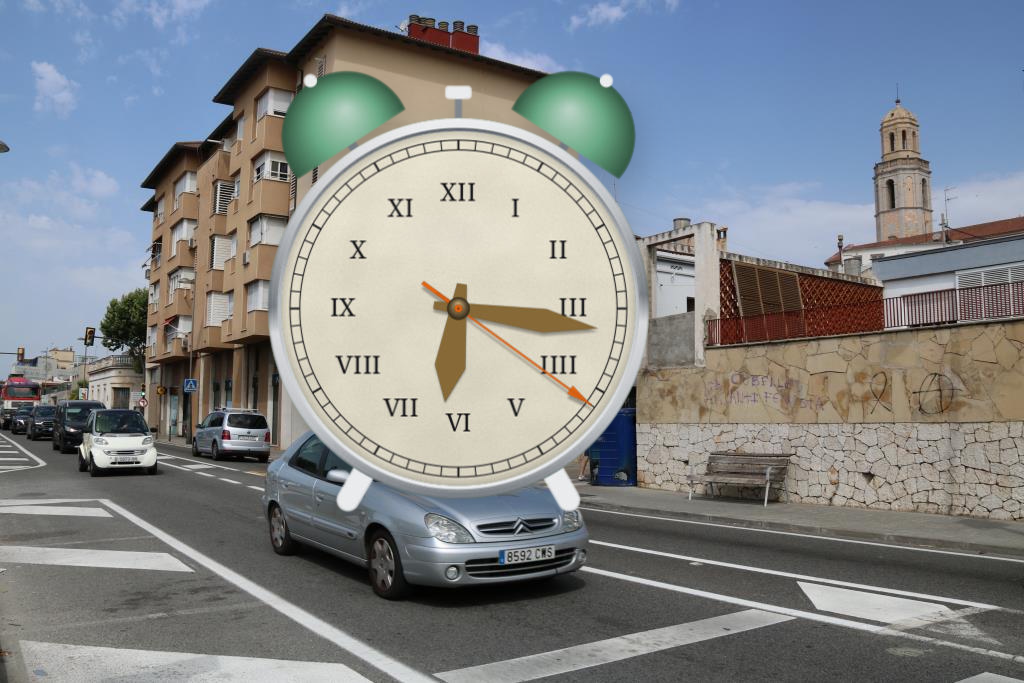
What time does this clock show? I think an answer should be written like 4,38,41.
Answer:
6,16,21
